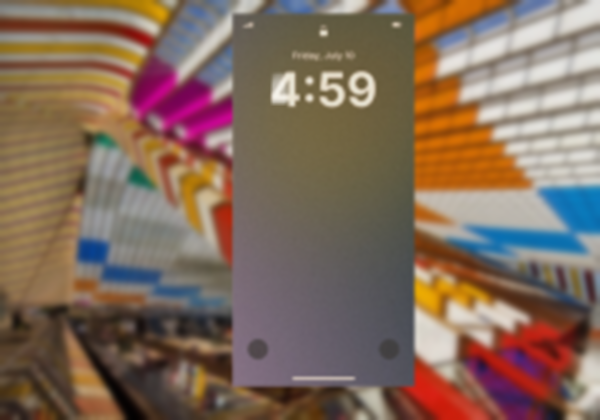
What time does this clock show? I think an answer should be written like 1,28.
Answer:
4,59
